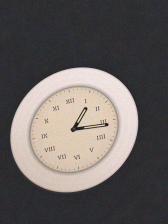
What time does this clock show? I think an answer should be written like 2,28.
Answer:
1,16
